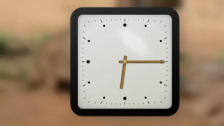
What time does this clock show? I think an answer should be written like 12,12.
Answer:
6,15
